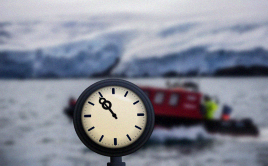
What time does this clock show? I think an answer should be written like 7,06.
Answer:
10,54
